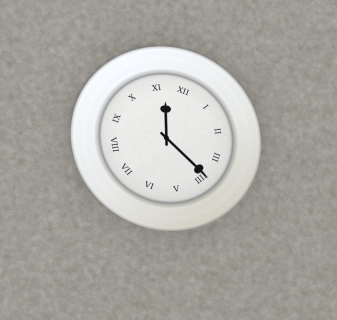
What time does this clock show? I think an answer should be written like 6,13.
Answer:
11,19
